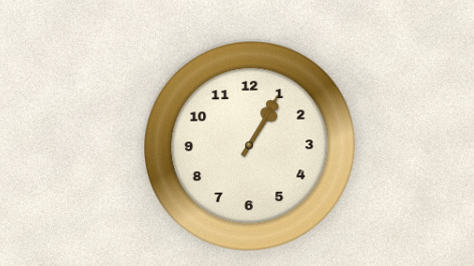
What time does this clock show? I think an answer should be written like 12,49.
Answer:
1,05
